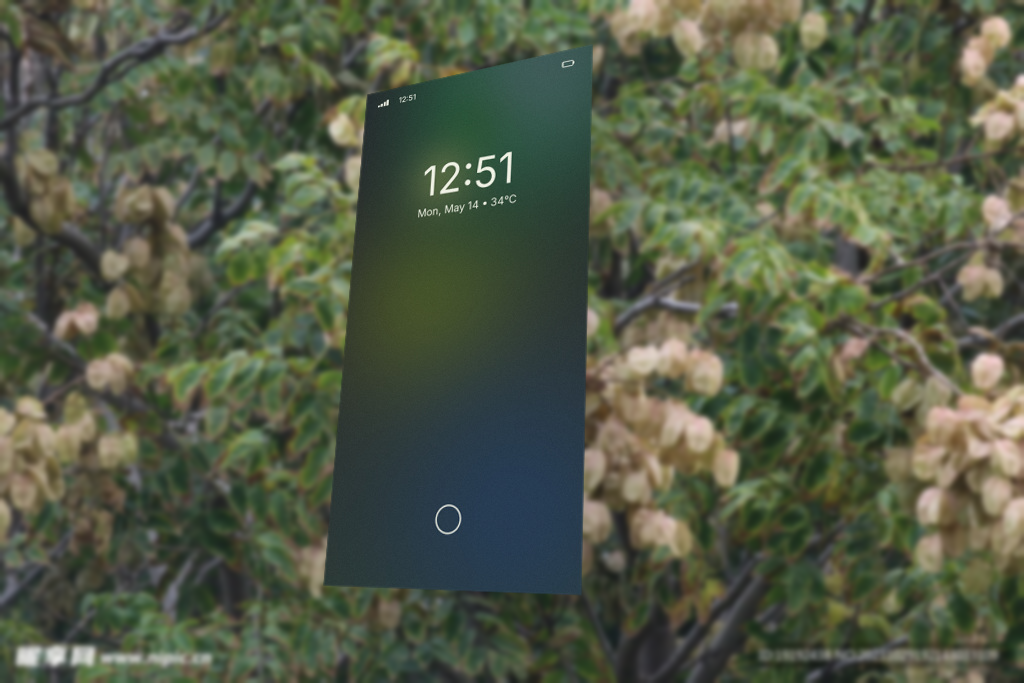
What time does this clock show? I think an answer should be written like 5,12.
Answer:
12,51
